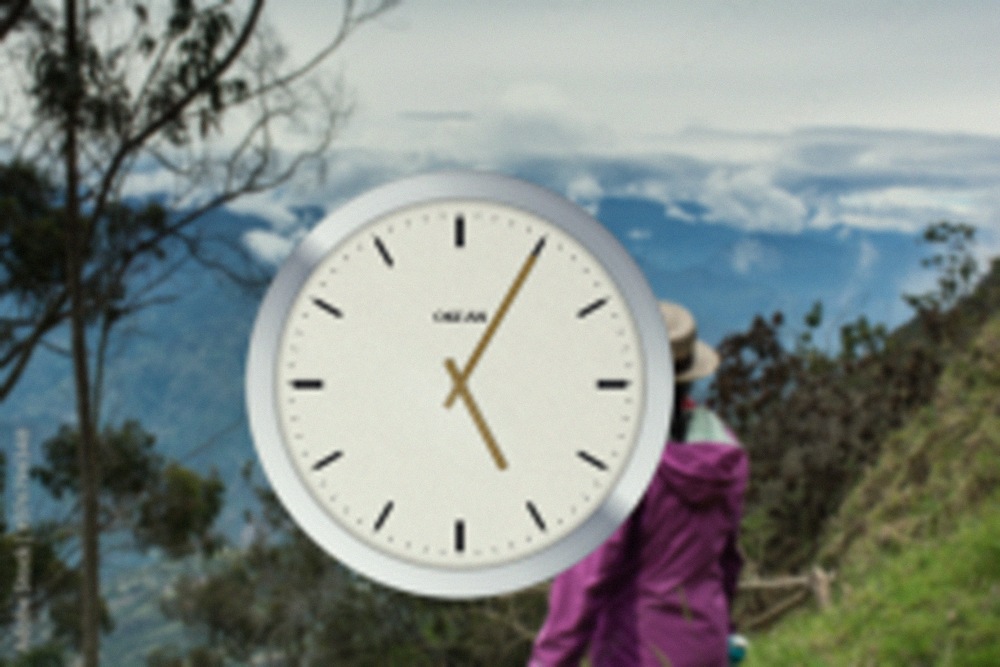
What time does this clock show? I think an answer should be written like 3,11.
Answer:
5,05
